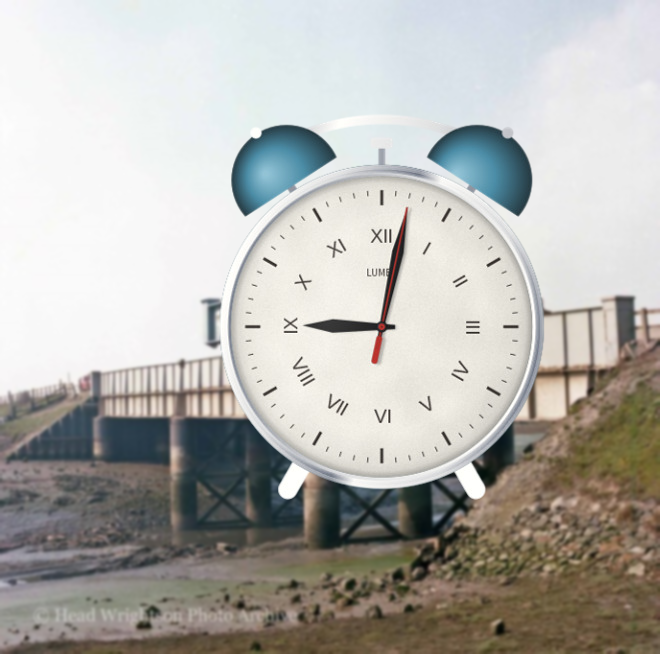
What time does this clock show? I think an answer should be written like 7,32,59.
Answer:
9,02,02
